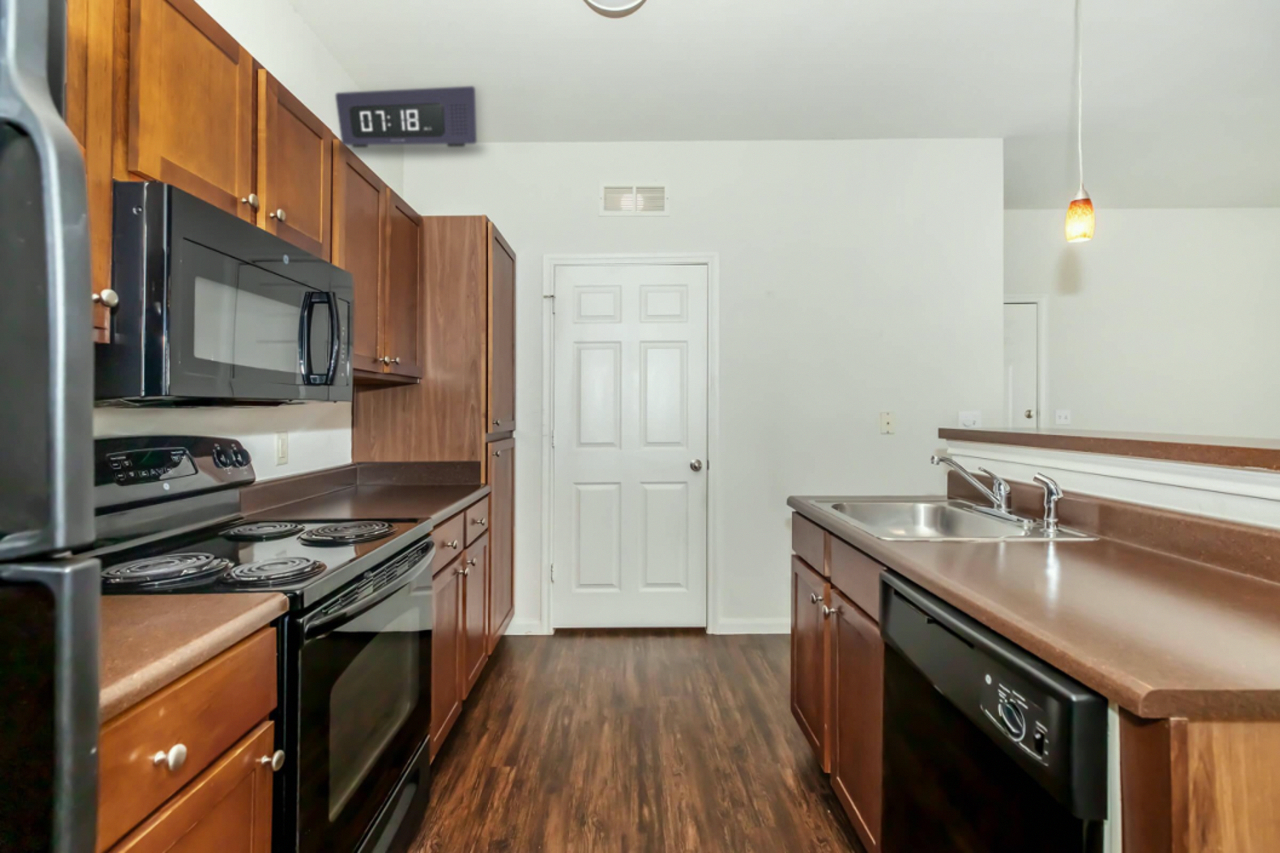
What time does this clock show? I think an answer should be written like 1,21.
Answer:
7,18
